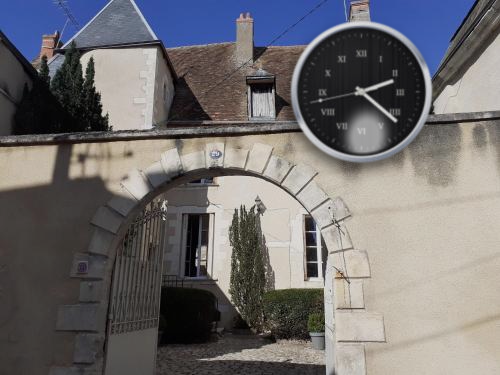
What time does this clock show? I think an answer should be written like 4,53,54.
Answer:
2,21,43
